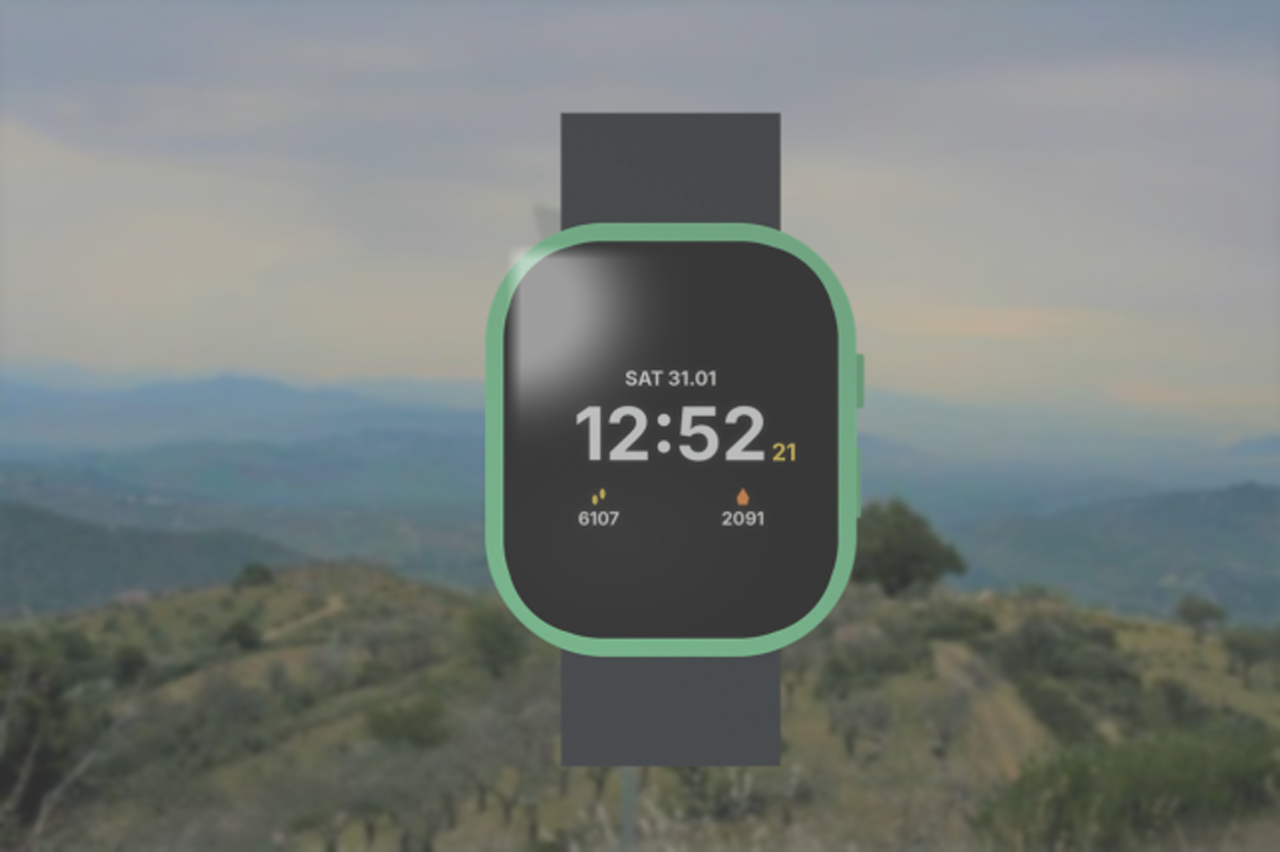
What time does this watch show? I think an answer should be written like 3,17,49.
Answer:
12,52,21
